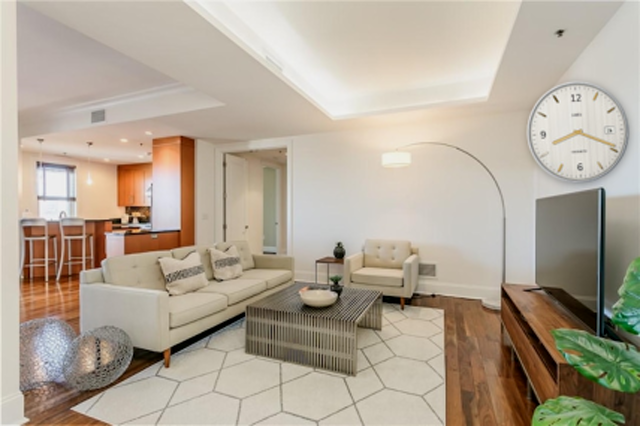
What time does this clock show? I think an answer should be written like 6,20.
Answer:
8,19
